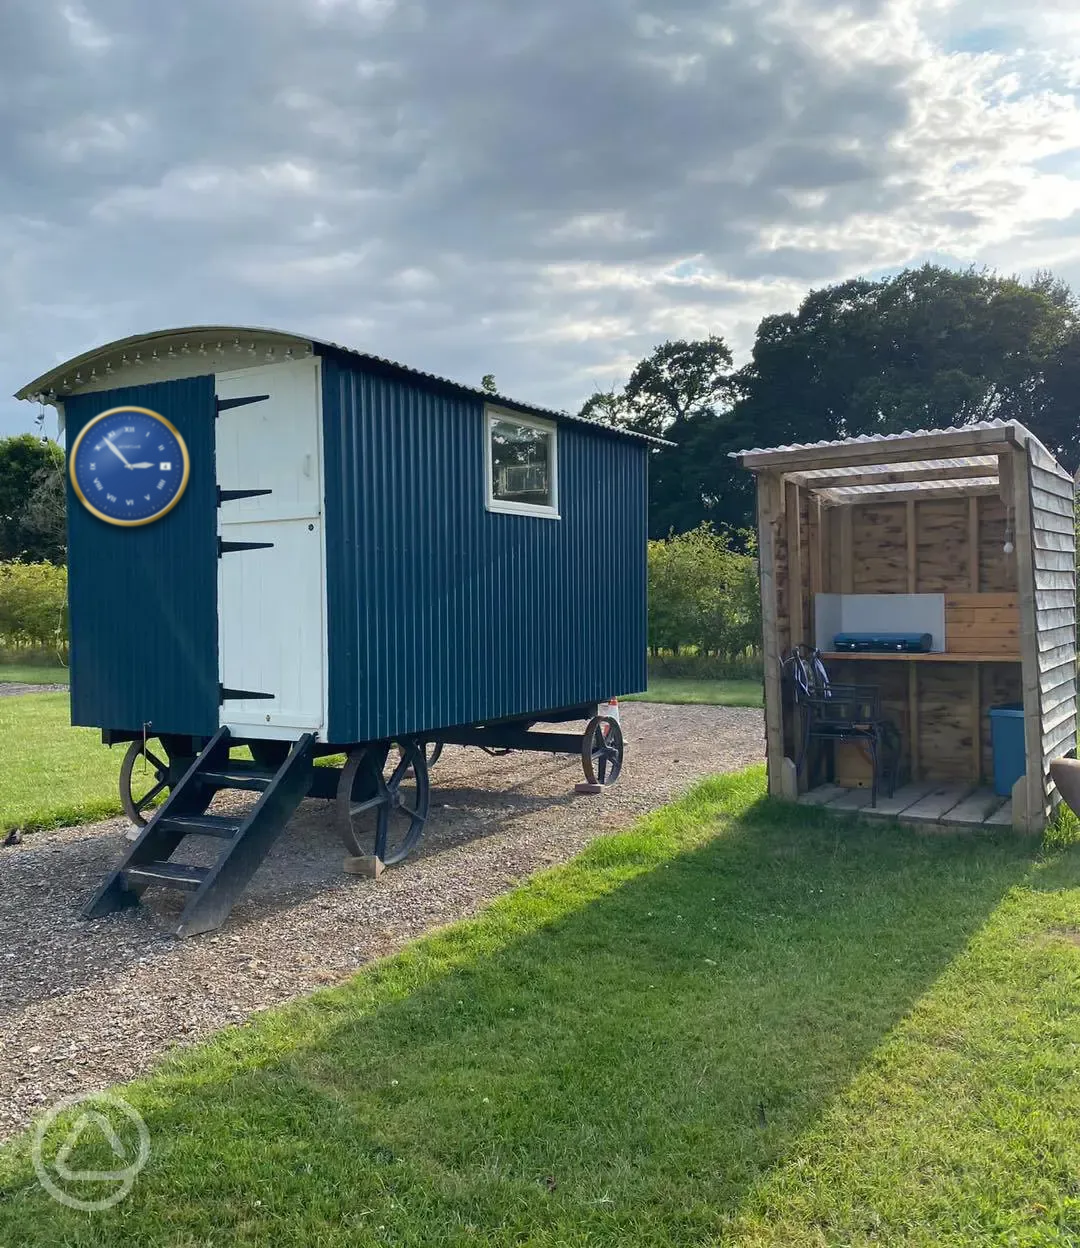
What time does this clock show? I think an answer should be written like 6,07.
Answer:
2,53
